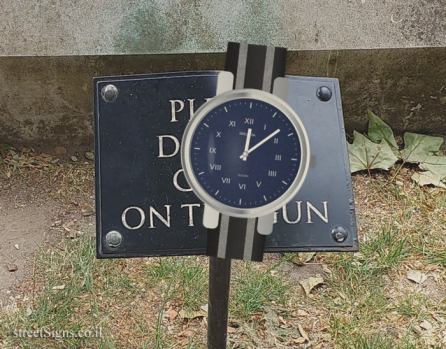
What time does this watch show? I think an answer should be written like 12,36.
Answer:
12,08
